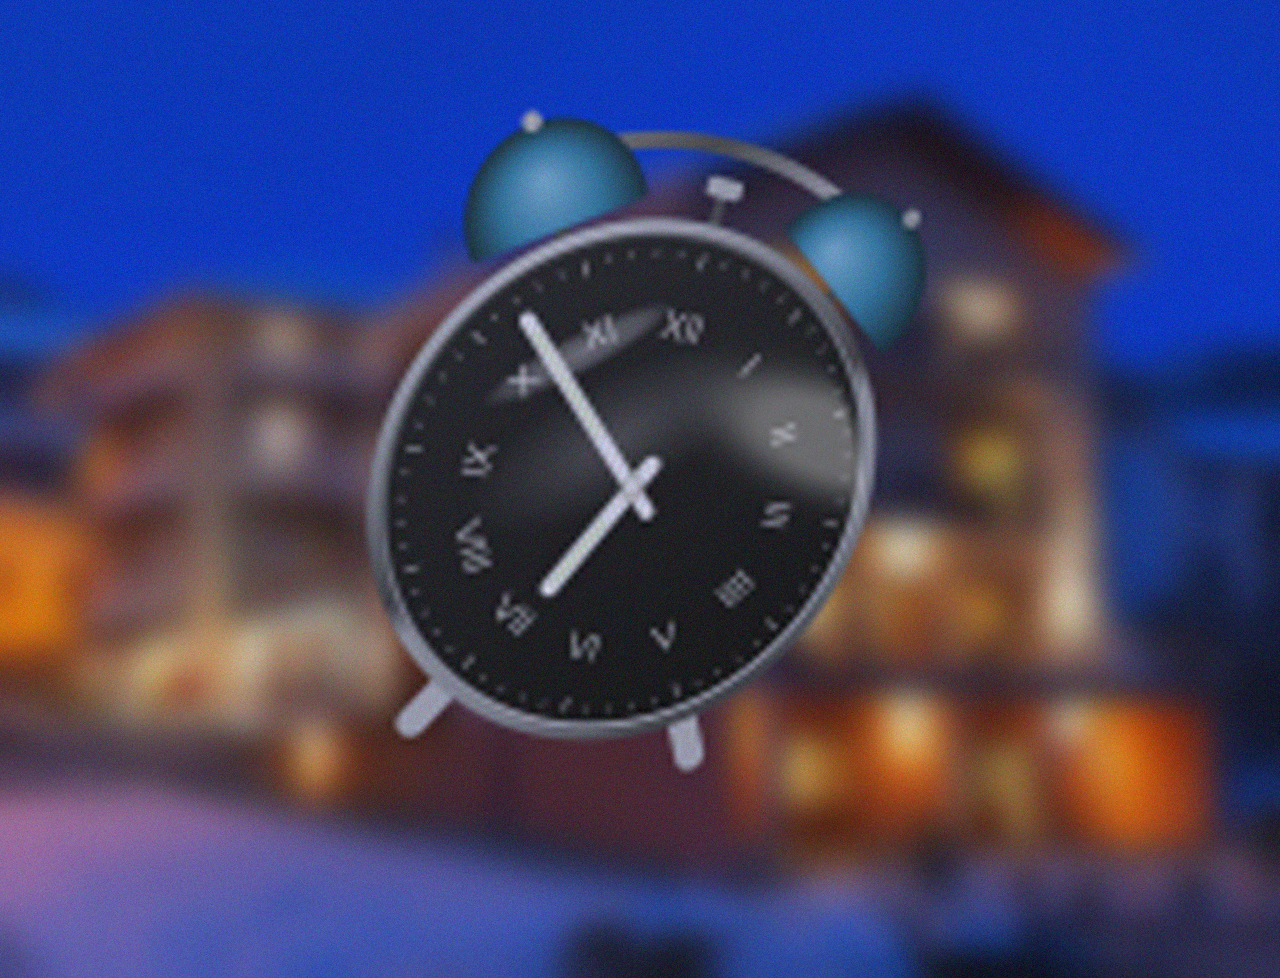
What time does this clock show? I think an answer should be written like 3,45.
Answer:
6,52
